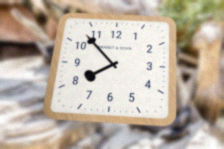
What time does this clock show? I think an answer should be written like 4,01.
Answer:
7,53
